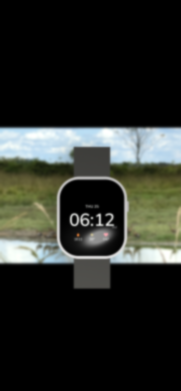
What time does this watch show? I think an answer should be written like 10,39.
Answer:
6,12
